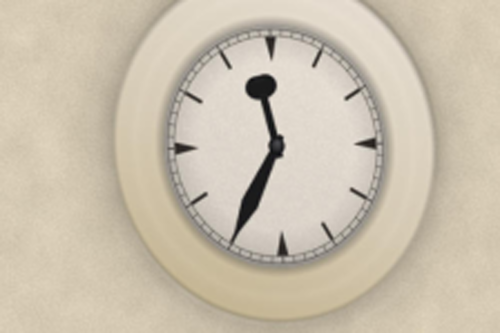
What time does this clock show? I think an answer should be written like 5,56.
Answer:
11,35
